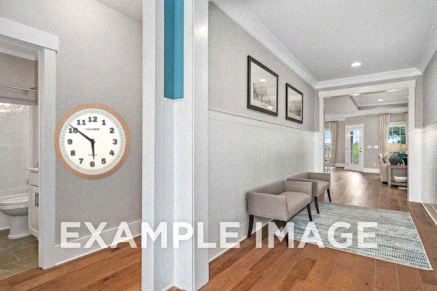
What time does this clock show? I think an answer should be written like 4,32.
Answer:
5,51
